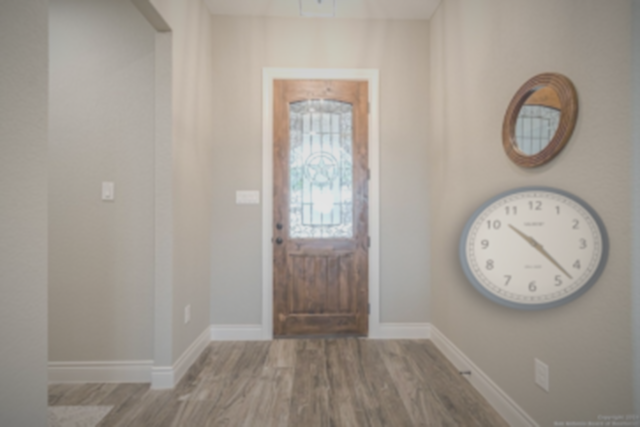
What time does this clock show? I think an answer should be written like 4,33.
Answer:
10,23
